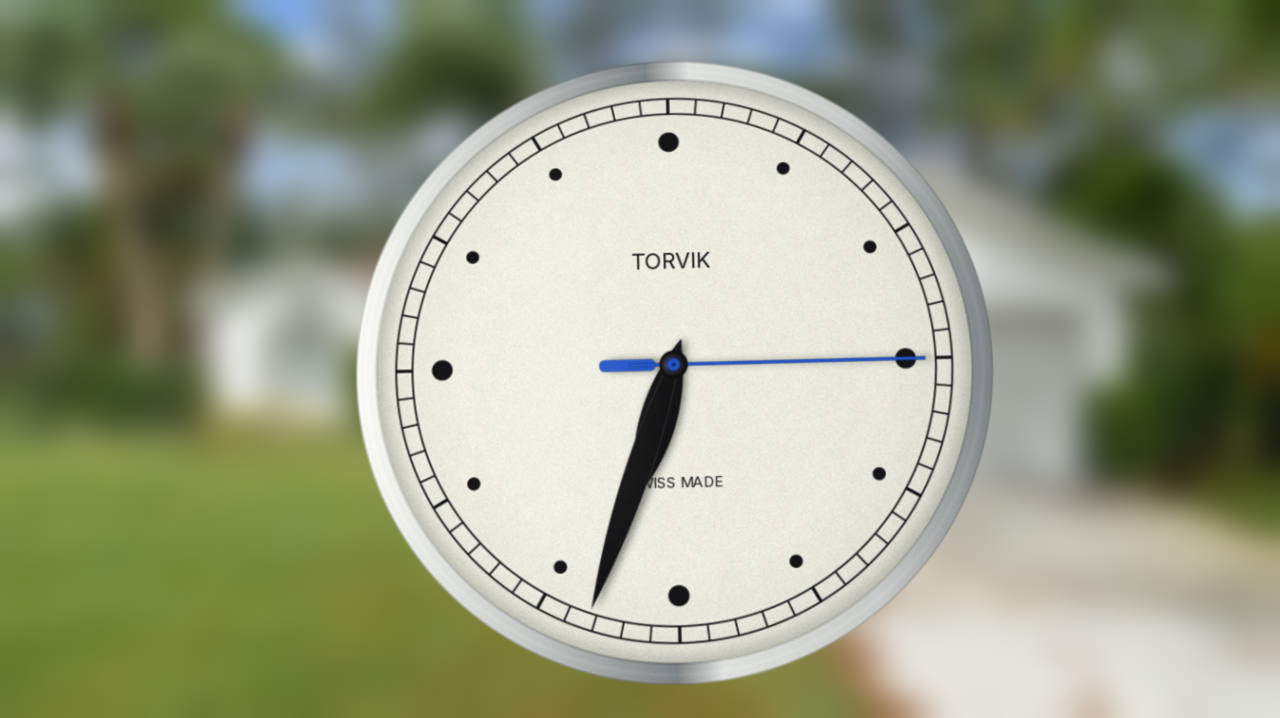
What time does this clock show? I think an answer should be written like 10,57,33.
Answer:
6,33,15
